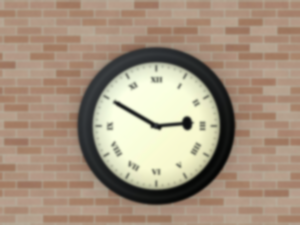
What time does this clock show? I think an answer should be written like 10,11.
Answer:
2,50
